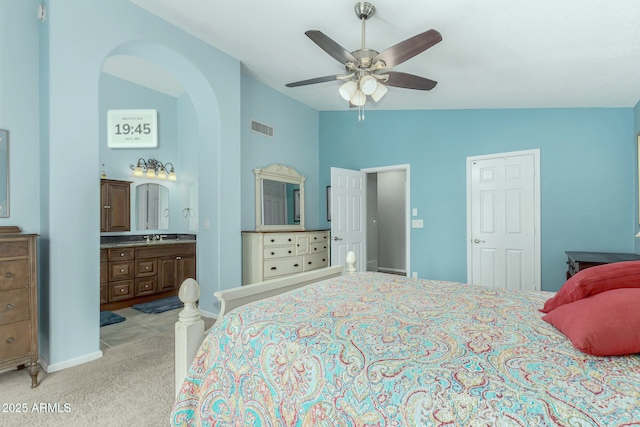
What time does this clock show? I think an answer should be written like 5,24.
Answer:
19,45
